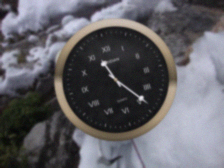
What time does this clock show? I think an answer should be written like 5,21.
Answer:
11,24
